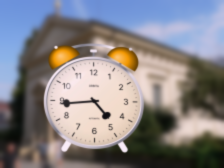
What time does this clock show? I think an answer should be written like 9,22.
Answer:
4,44
